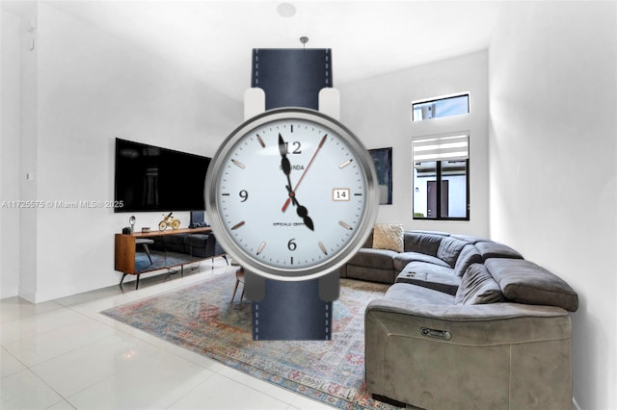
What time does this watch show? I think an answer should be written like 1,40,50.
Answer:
4,58,05
